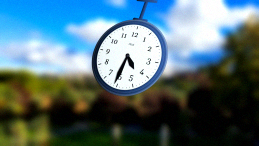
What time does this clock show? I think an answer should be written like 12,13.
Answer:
4,31
